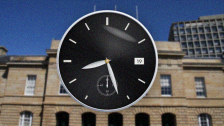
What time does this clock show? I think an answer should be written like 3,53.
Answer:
8,27
